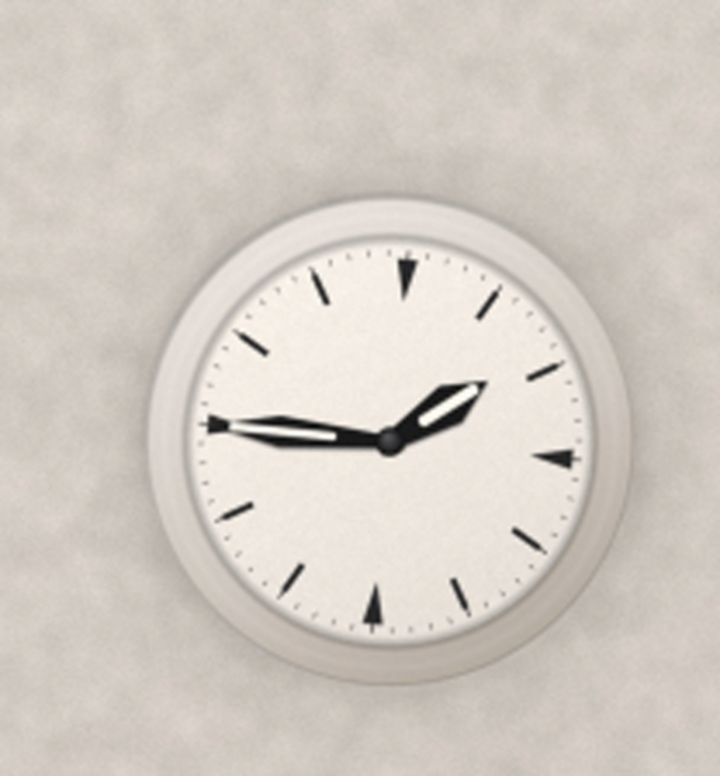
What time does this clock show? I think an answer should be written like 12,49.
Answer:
1,45
